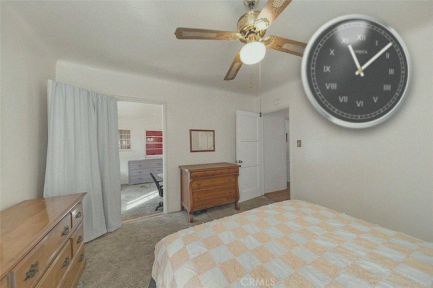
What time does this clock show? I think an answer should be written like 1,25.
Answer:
11,08
